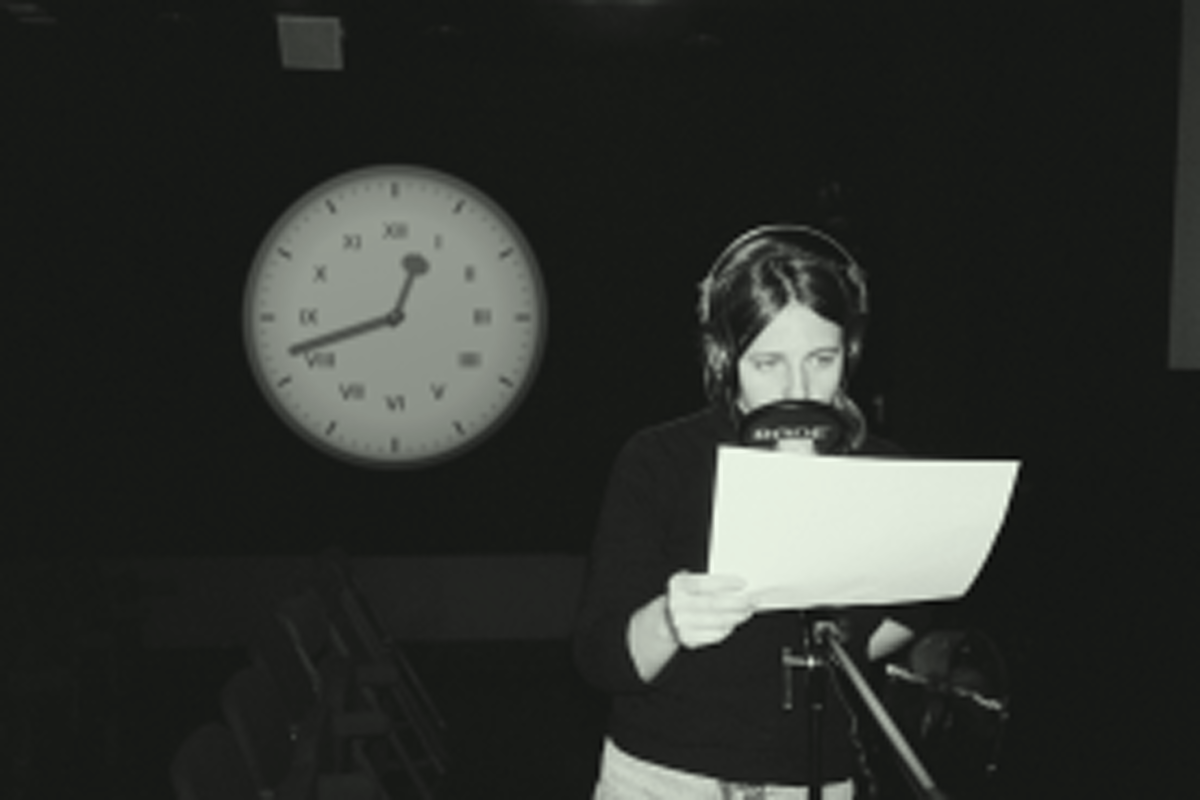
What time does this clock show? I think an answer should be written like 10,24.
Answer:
12,42
